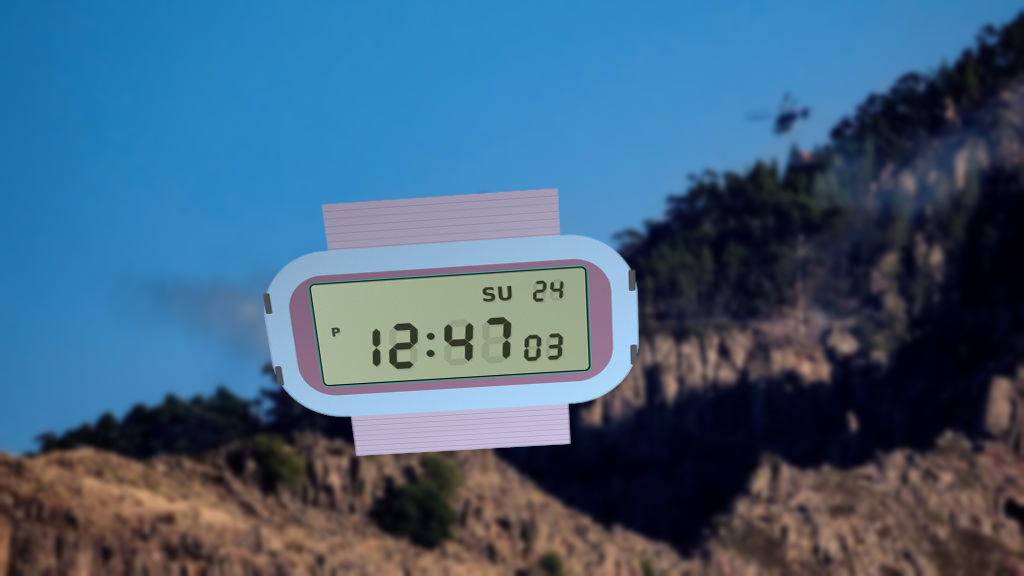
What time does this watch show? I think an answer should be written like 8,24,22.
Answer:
12,47,03
